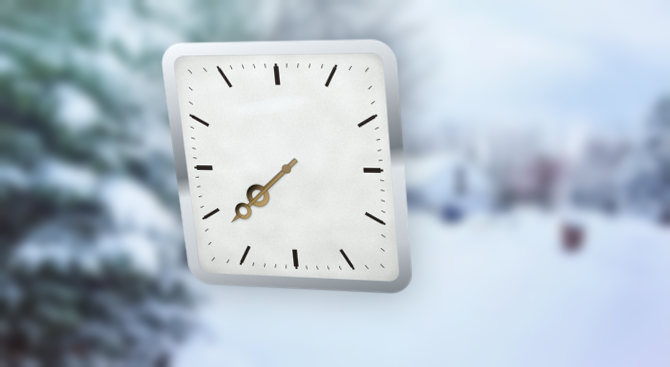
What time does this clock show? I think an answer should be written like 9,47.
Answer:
7,38
